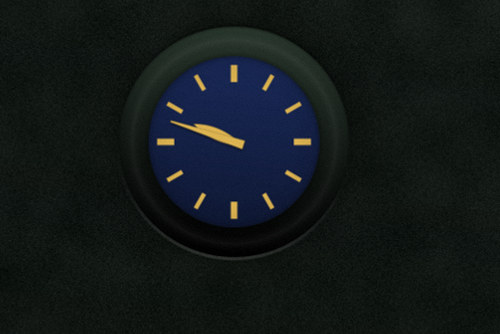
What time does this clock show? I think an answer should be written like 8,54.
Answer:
9,48
